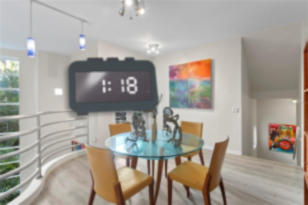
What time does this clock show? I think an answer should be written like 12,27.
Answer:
1,18
